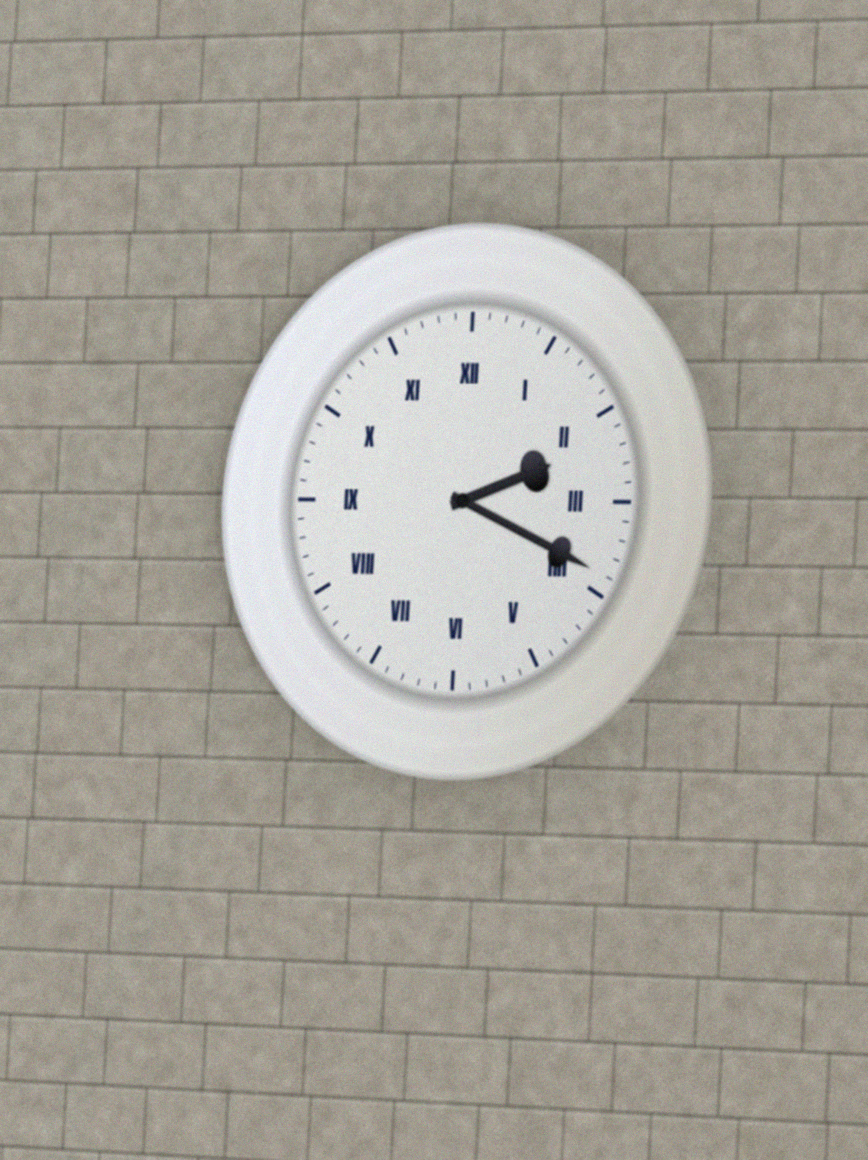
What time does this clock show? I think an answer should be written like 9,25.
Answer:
2,19
